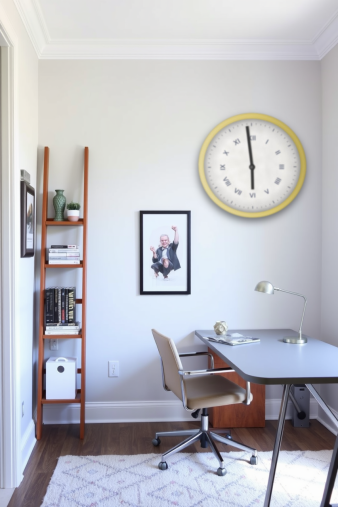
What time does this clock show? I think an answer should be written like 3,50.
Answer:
5,59
